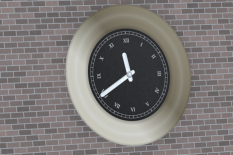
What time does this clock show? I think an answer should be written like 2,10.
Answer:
11,40
